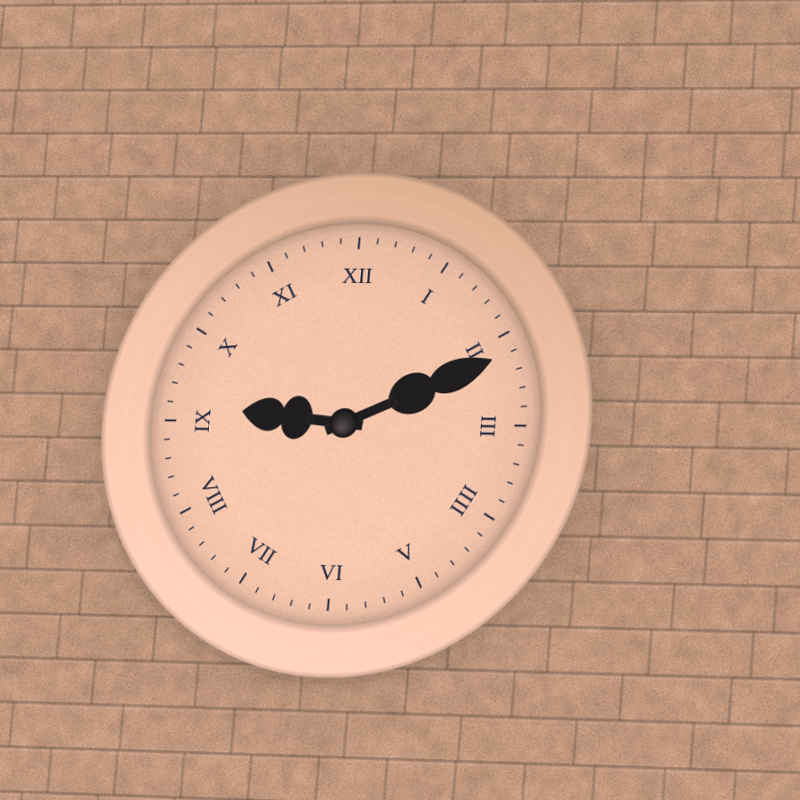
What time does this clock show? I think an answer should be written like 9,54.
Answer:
9,11
